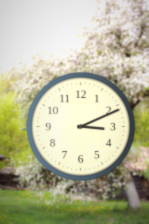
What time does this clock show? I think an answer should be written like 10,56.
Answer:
3,11
